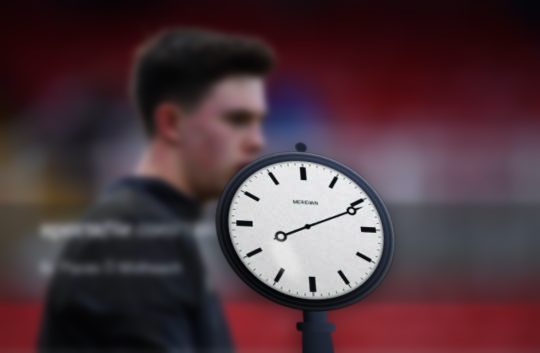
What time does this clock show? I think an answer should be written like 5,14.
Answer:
8,11
